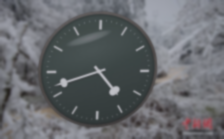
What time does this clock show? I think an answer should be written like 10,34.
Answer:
4,42
